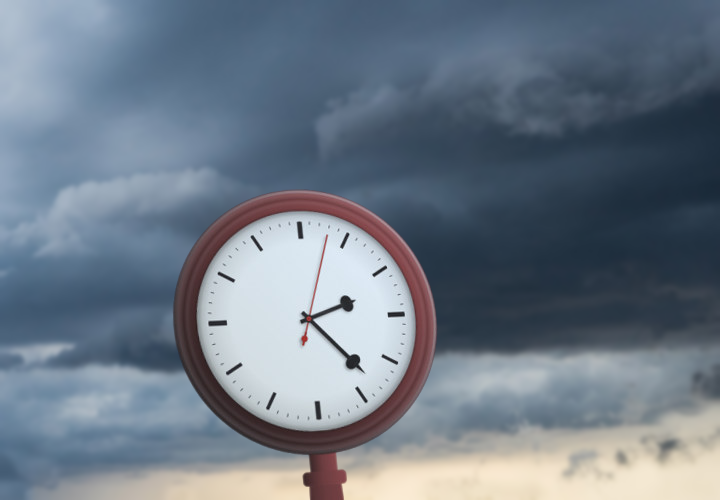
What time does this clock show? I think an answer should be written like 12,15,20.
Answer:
2,23,03
